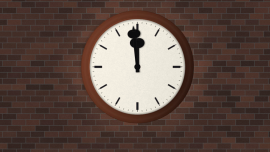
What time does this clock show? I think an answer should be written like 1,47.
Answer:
11,59
